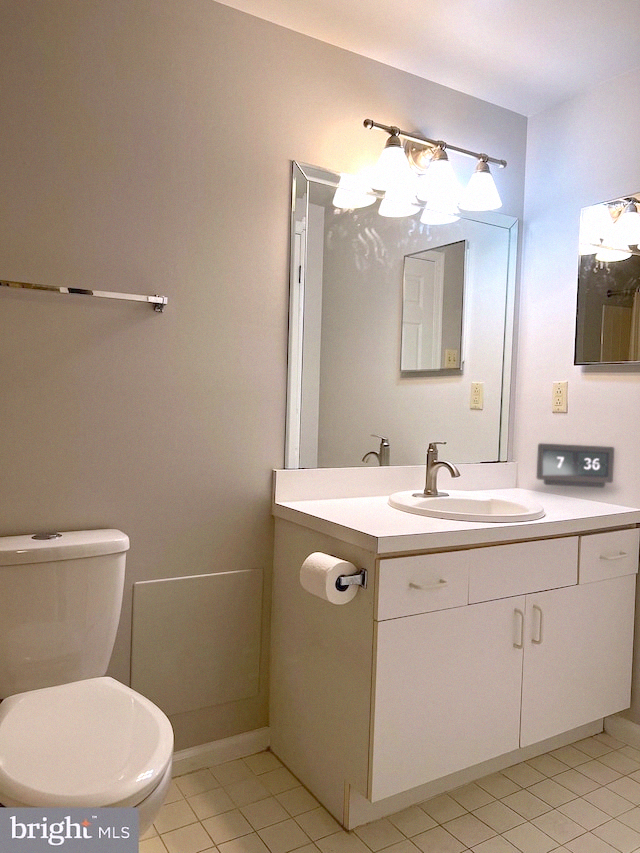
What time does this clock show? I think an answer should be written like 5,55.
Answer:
7,36
